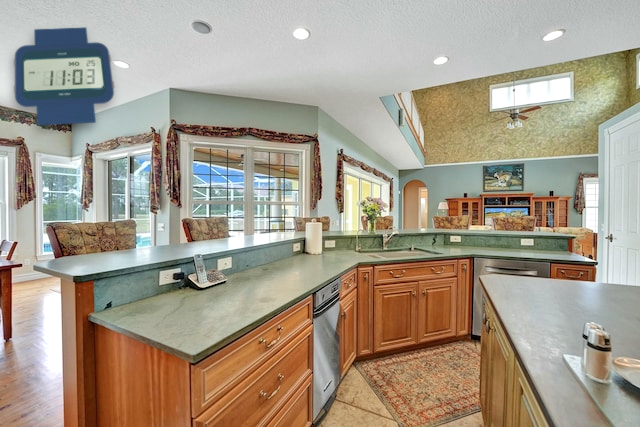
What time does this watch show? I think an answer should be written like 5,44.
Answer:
11,03
